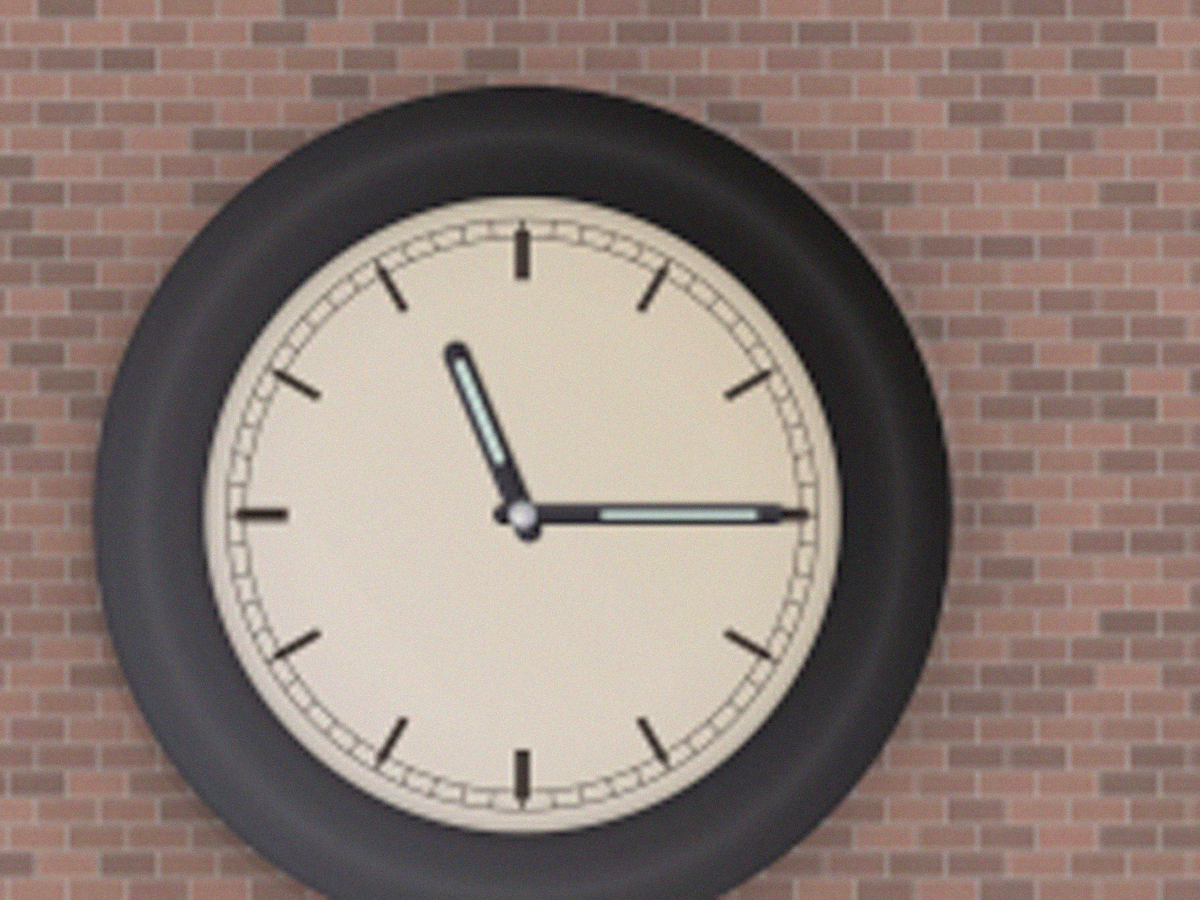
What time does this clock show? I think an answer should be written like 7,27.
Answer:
11,15
